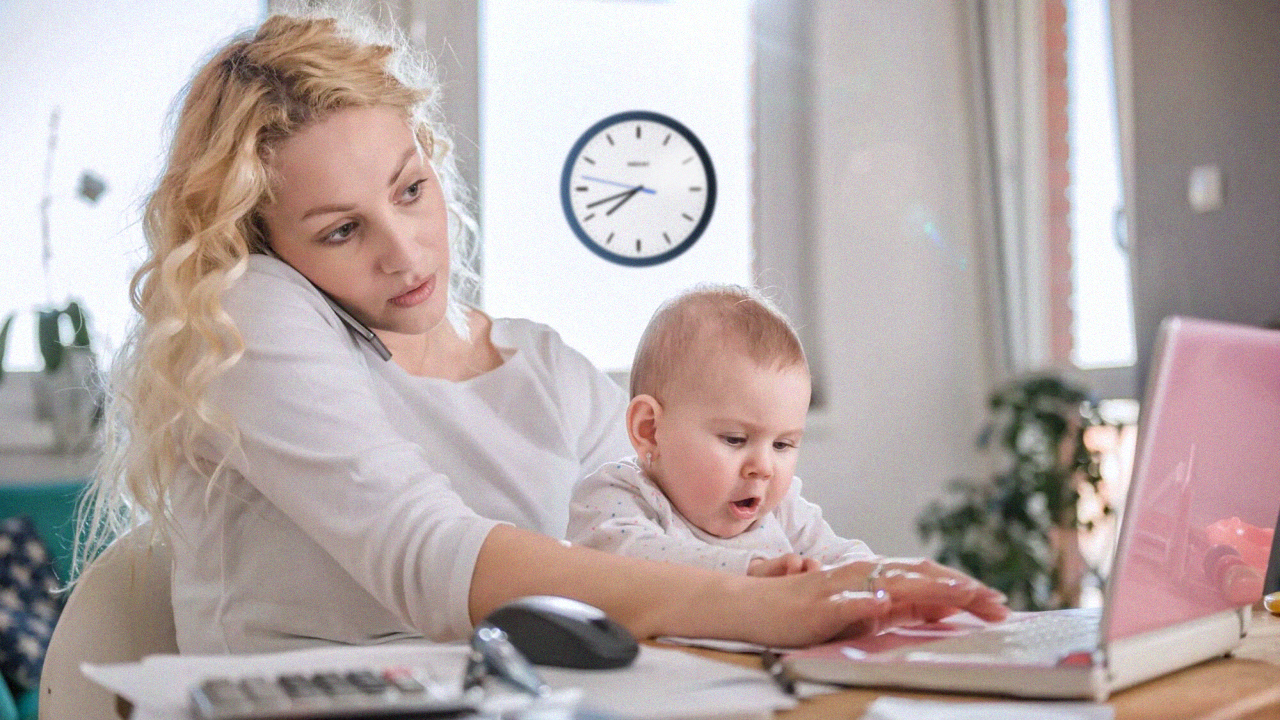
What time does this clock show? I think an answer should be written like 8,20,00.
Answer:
7,41,47
